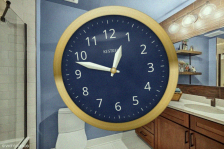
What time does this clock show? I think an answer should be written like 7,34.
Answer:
12,48
